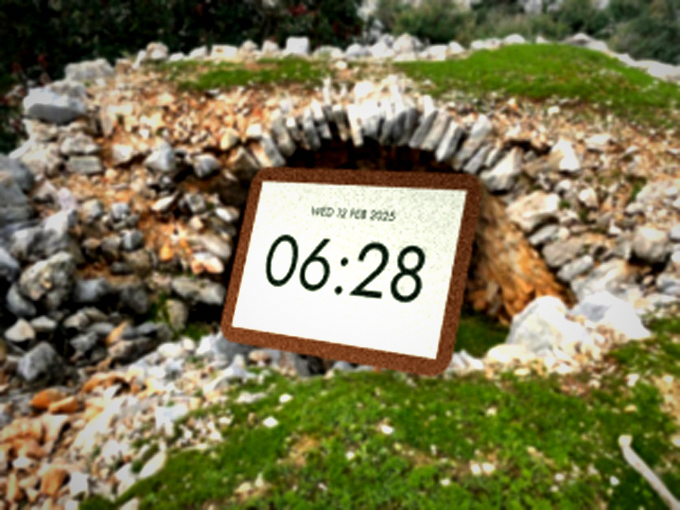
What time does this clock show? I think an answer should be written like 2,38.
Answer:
6,28
